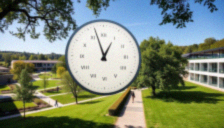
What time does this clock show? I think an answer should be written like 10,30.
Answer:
12,57
